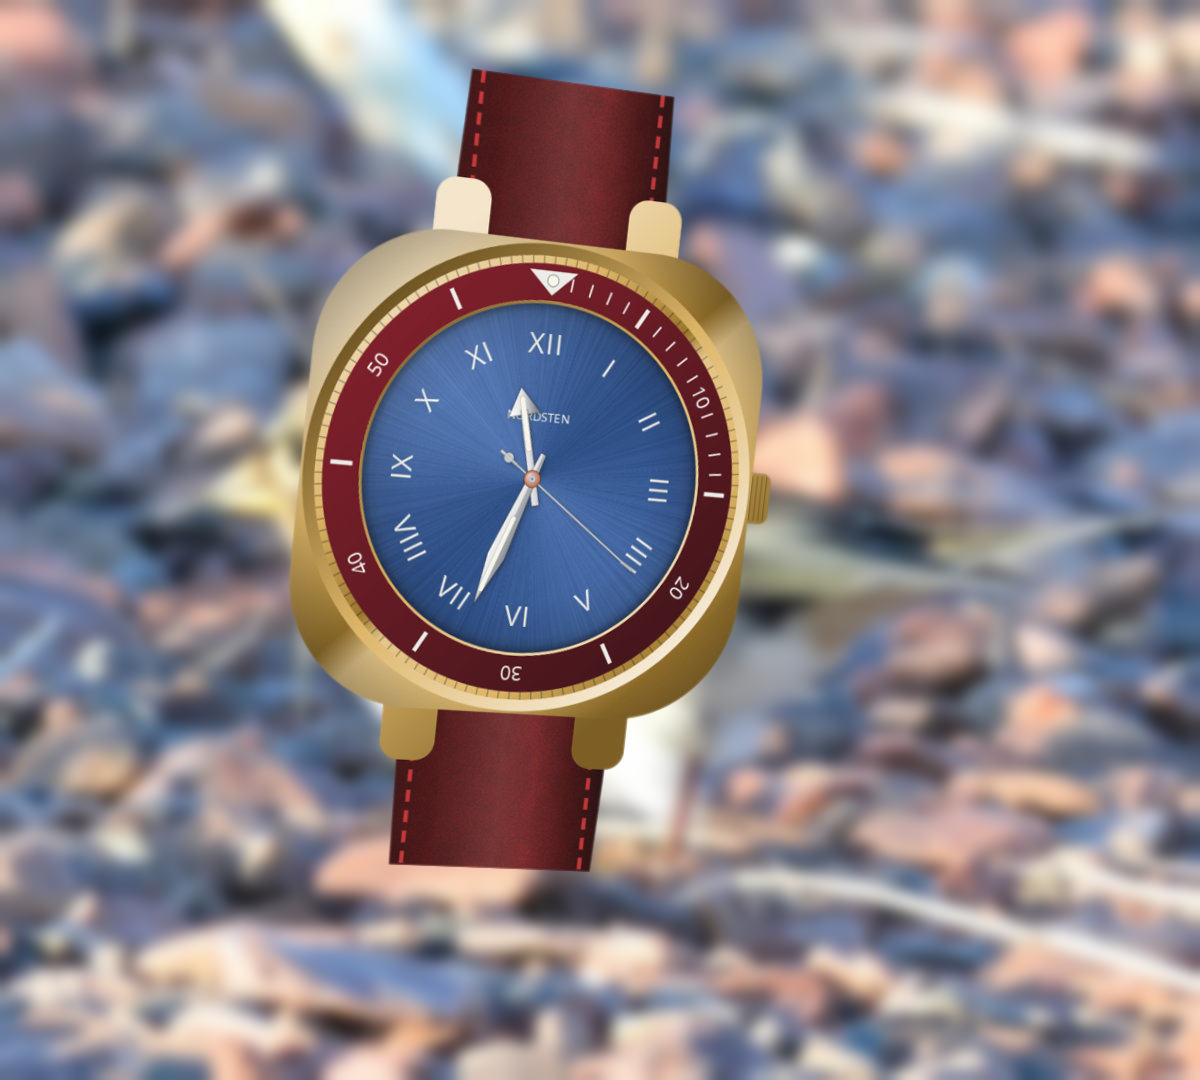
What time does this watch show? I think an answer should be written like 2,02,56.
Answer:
11,33,21
